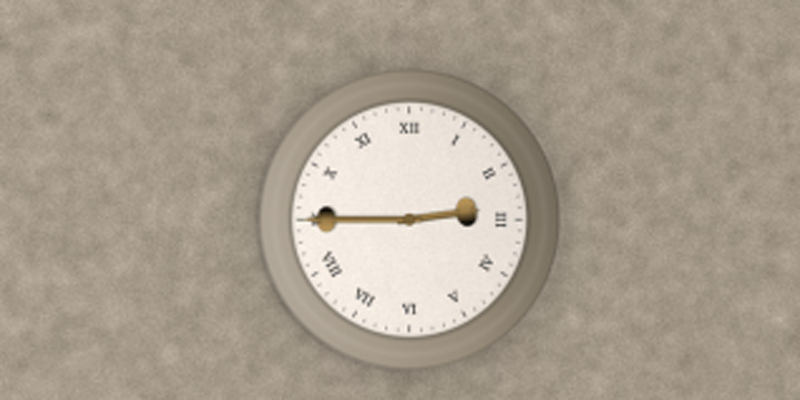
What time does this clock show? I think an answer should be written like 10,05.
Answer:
2,45
